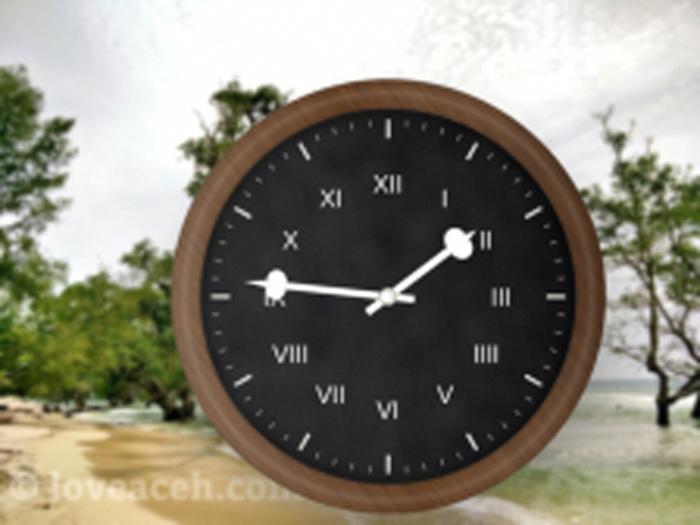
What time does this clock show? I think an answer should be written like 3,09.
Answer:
1,46
